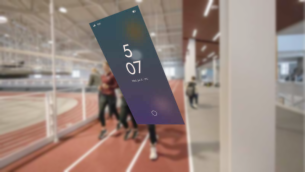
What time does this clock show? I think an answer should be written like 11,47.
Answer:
5,07
